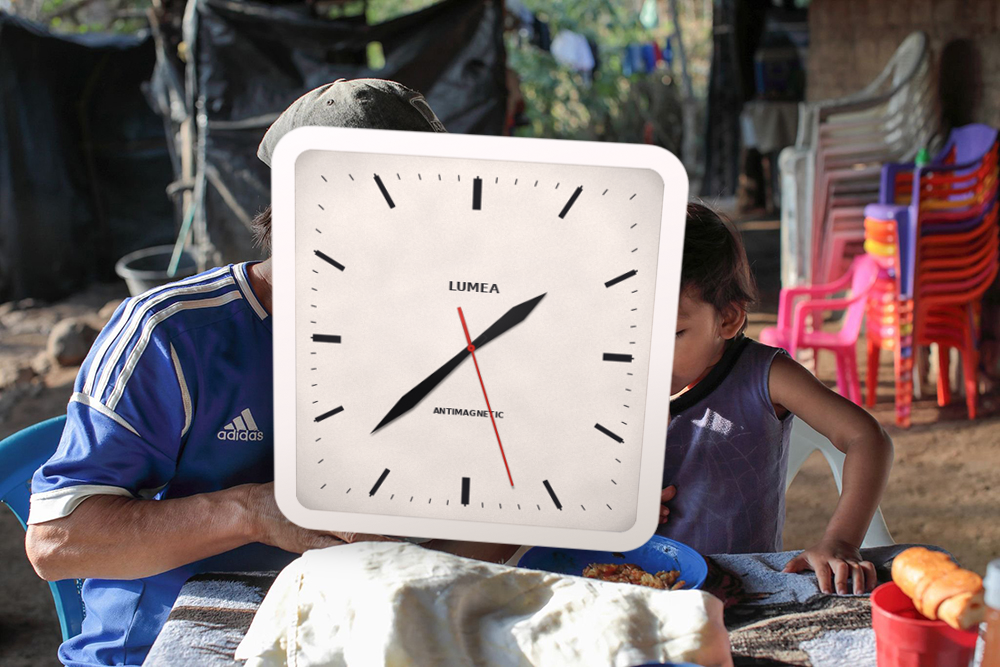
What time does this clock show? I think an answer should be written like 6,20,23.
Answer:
1,37,27
